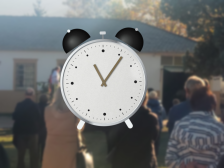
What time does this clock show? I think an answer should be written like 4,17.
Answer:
11,06
